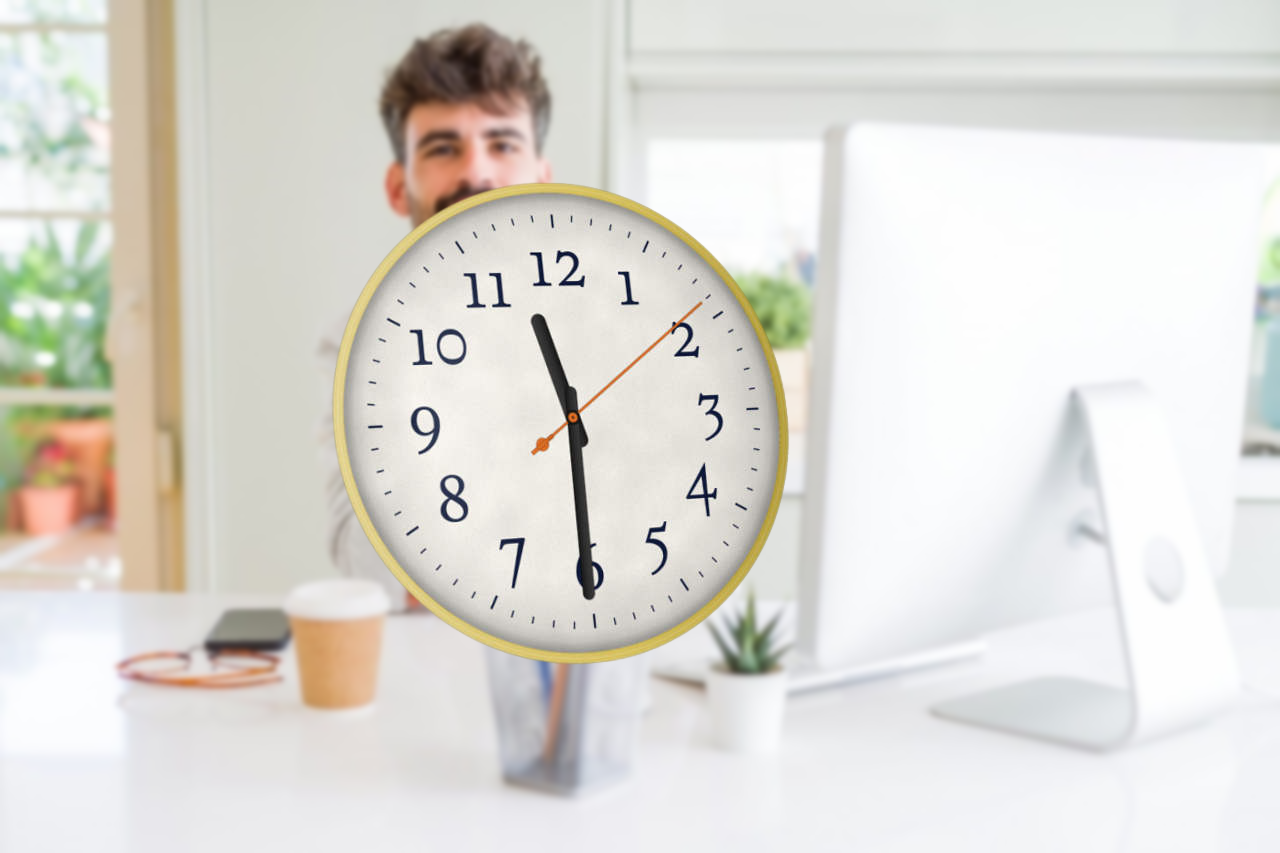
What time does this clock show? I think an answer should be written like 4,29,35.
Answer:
11,30,09
